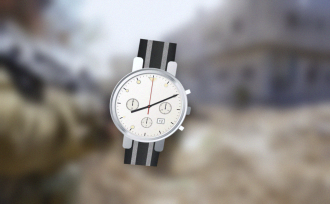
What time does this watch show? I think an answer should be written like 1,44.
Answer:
8,10
